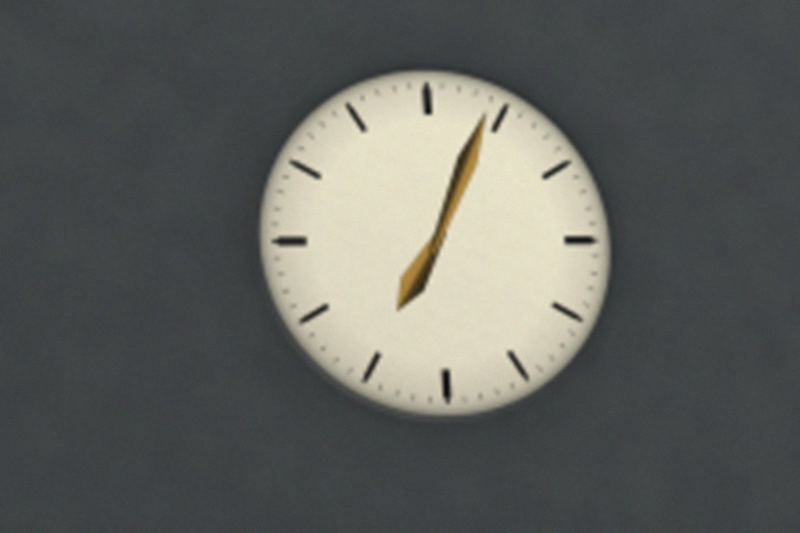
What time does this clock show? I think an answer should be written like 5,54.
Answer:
7,04
